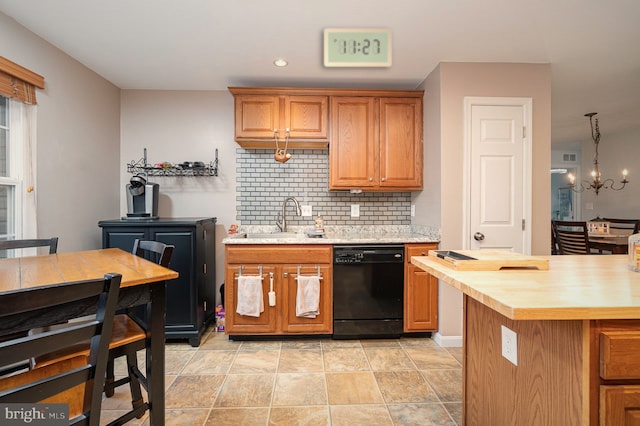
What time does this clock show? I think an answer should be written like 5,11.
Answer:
11,27
